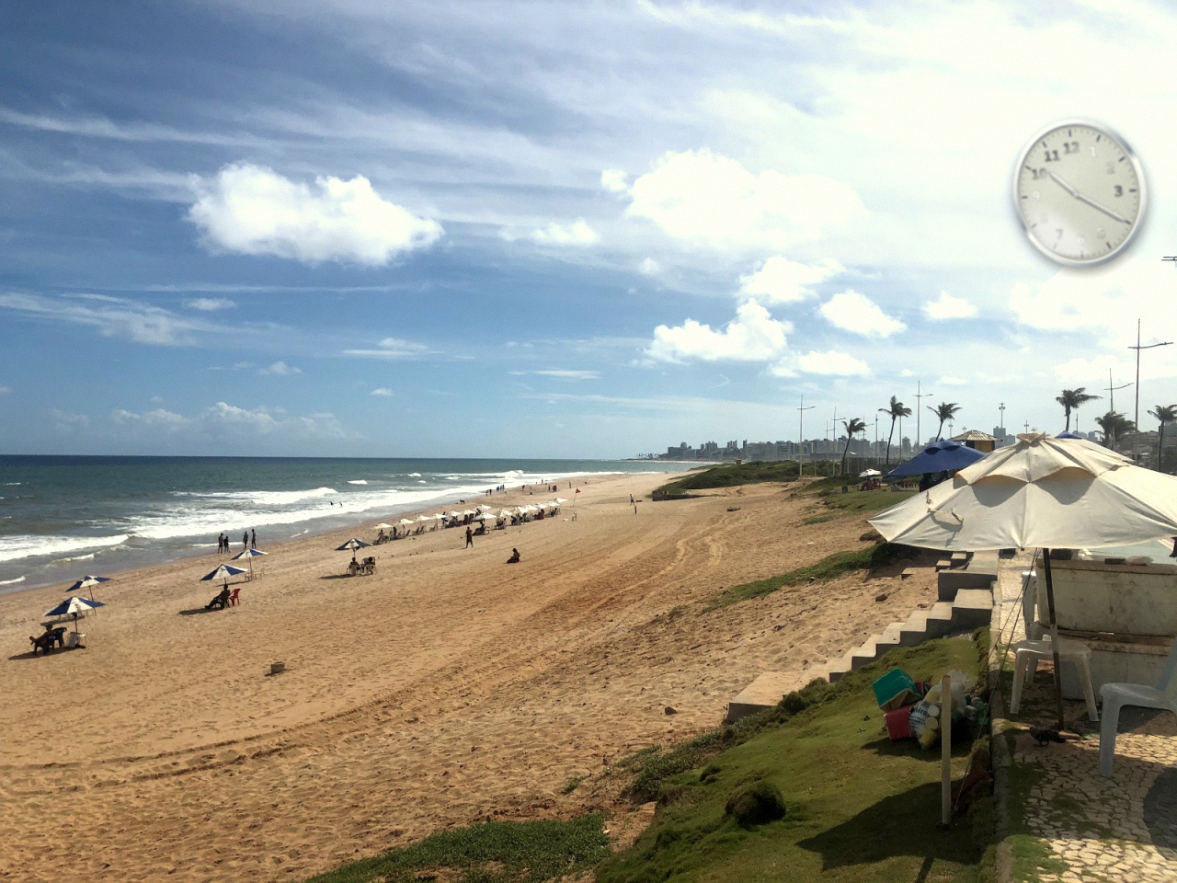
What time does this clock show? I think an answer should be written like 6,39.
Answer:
10,20
